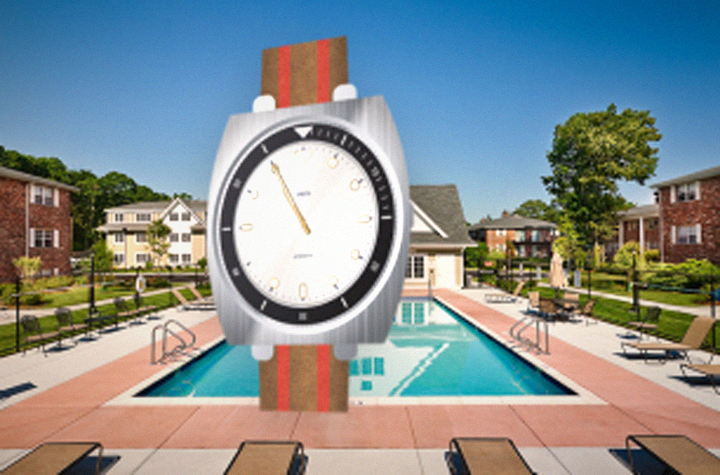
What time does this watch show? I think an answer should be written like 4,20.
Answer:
10,55
